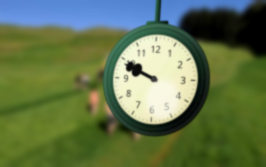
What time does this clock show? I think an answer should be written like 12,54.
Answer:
9,49
